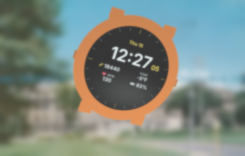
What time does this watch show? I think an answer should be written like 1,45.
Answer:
12,27
